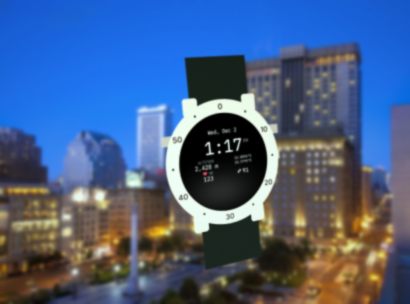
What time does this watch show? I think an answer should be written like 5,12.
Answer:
1,17
